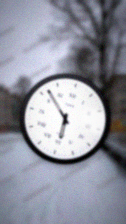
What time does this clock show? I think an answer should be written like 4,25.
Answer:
5,52
